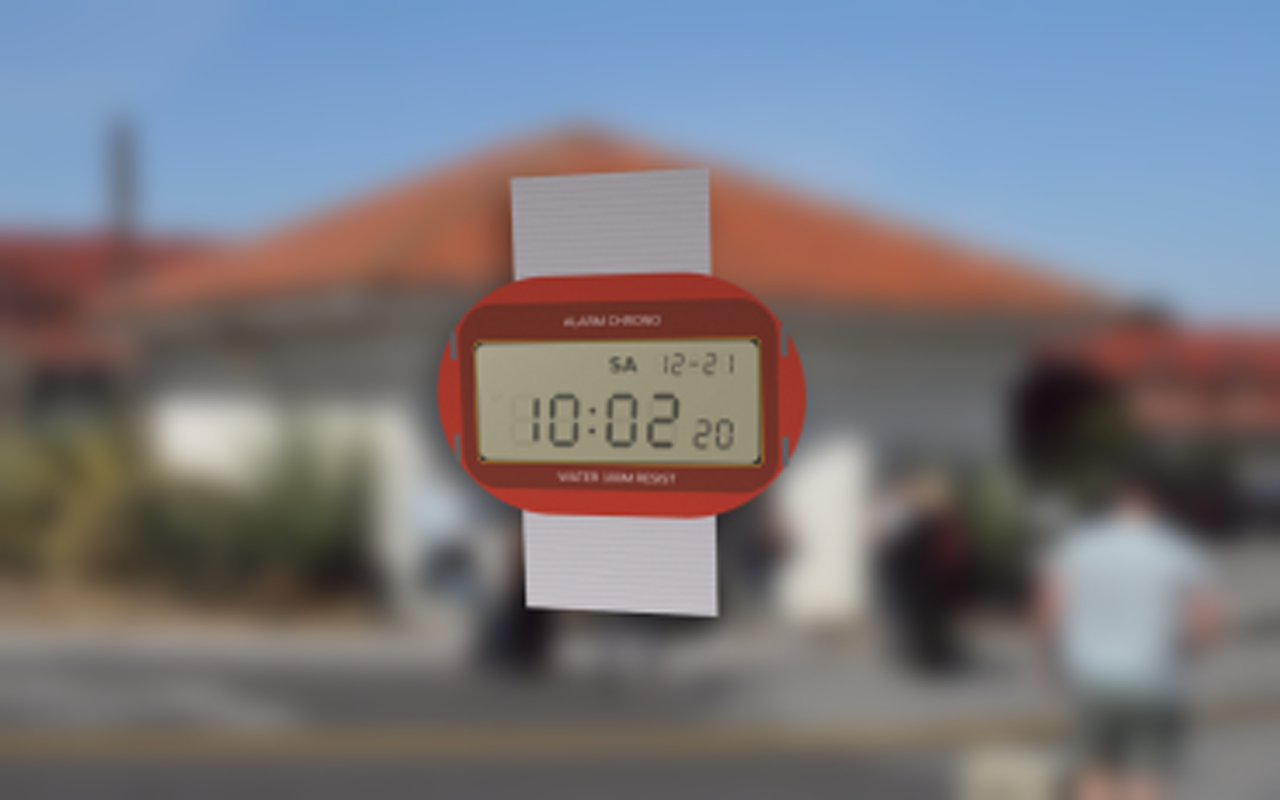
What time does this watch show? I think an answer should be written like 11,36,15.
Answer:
10,02,20
